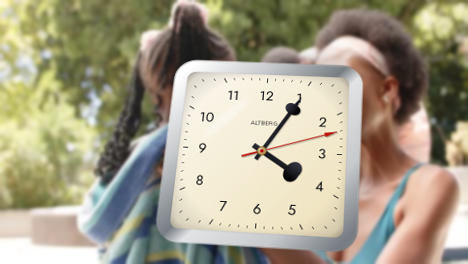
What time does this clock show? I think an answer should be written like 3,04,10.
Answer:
4,05,12
